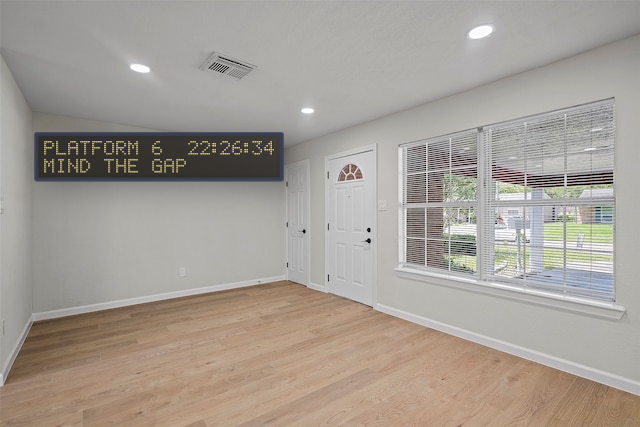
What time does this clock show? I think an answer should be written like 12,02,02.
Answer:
22,26,34
